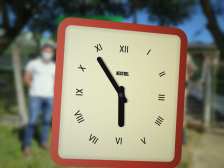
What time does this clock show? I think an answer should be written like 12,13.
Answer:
5,54
